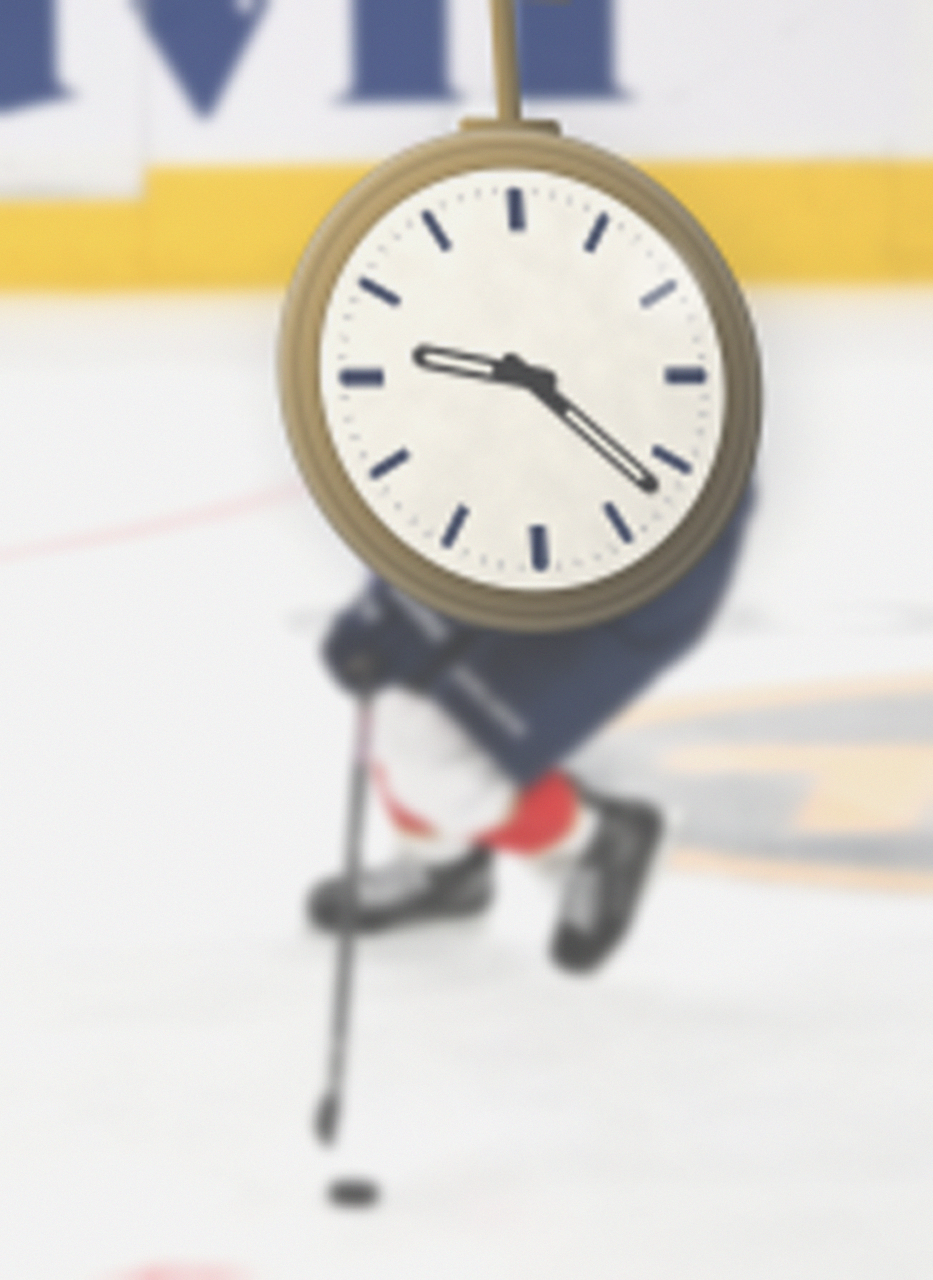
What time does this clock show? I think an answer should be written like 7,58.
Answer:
9,22
